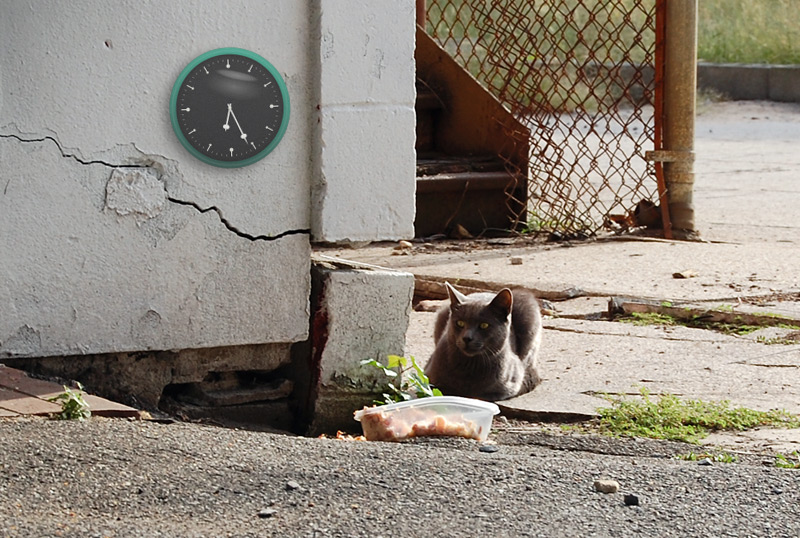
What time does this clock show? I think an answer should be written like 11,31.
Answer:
6,26
